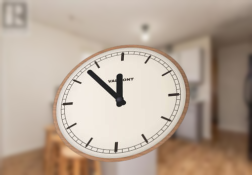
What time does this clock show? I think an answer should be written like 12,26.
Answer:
11,53
